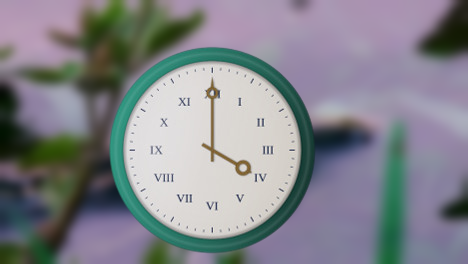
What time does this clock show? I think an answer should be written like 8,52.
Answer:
4,00
